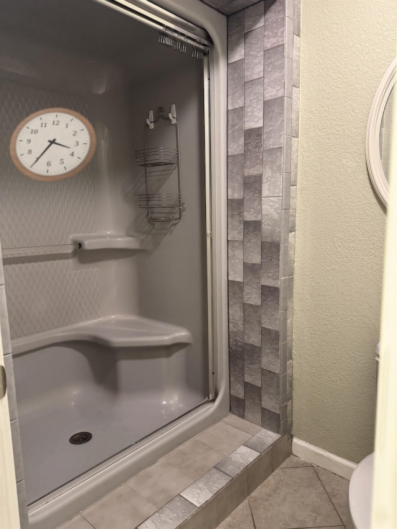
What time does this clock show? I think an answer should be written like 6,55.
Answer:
3,35
